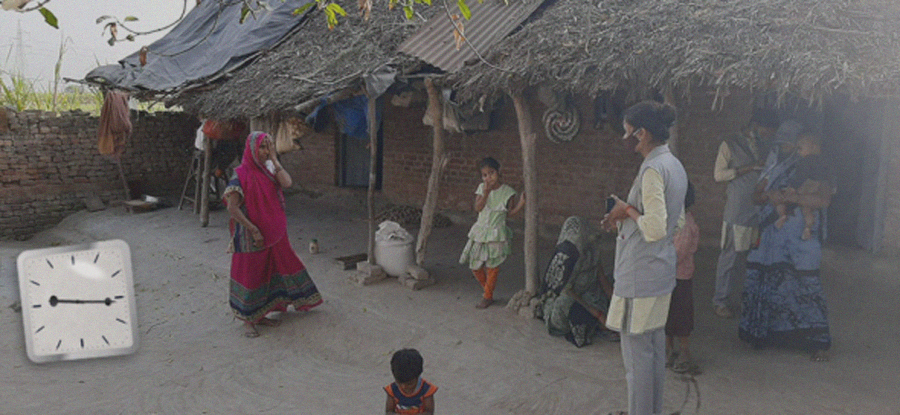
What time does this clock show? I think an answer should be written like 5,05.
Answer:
9,16
